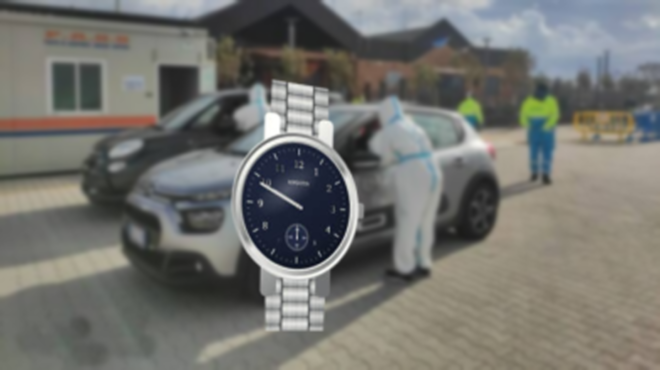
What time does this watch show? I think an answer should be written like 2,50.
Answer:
9,49
